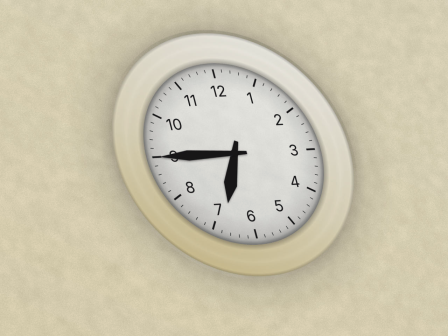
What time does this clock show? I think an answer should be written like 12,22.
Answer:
6,45
